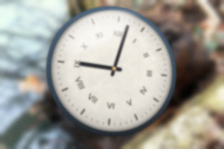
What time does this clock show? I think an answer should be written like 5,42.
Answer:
9,02
